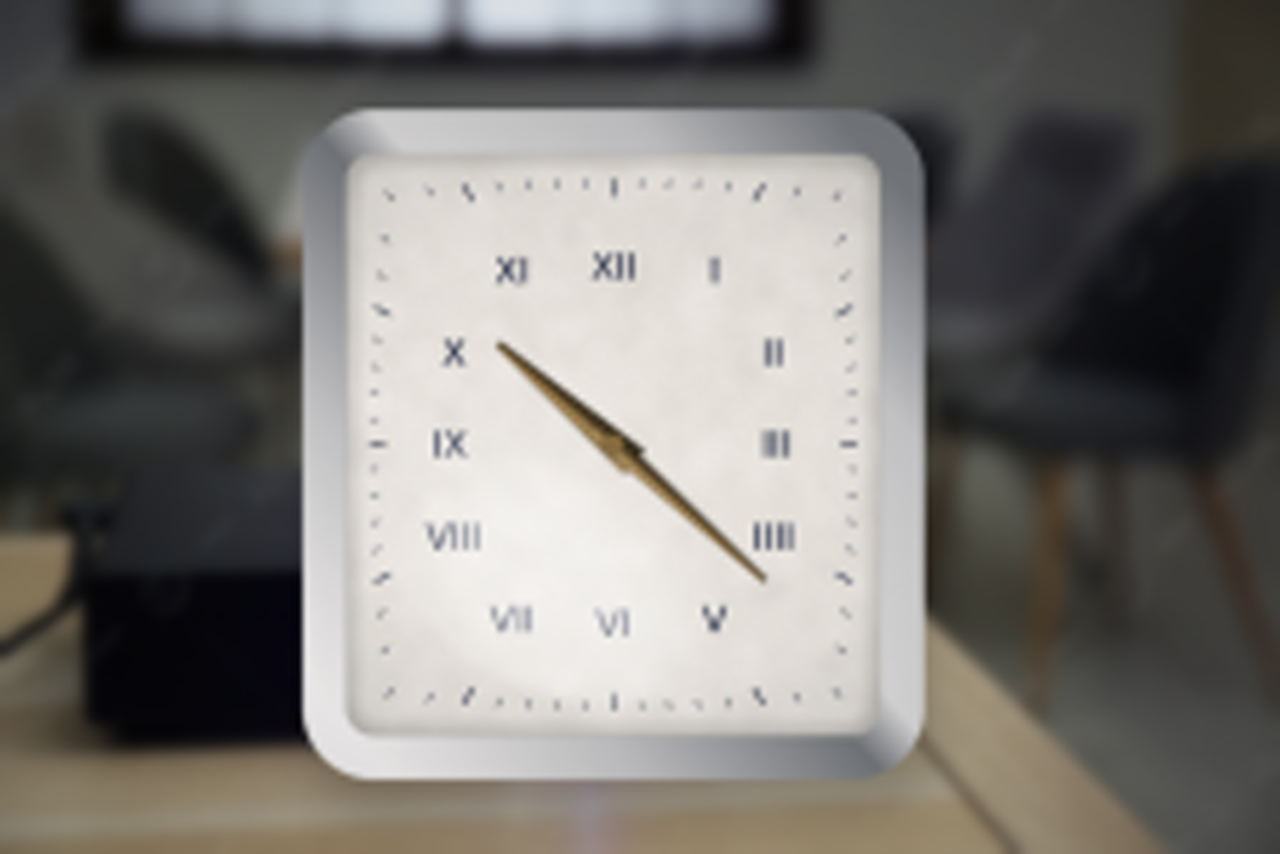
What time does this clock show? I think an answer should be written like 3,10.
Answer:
10,22
